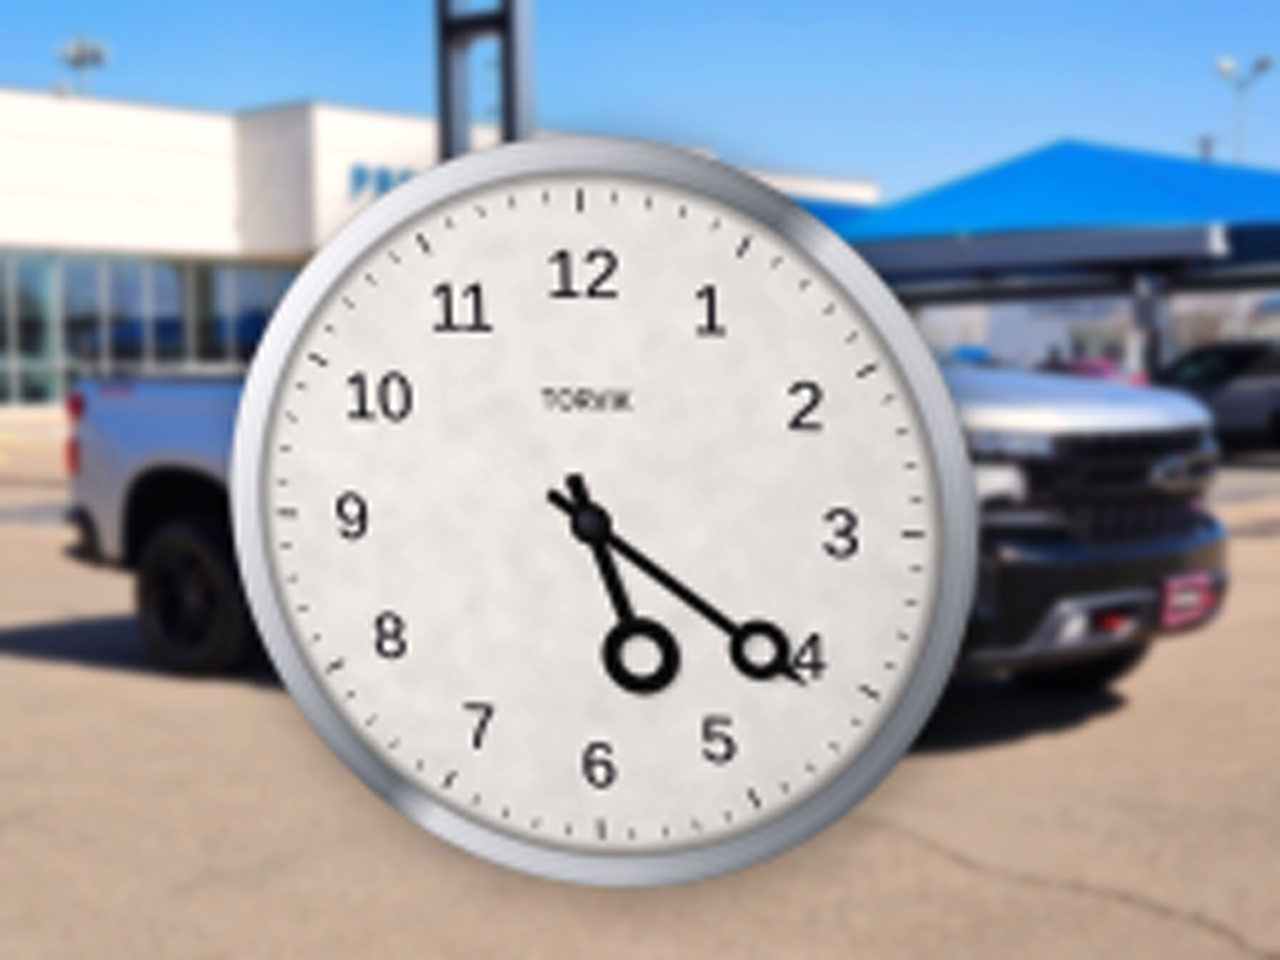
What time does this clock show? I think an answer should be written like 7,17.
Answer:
5,21
